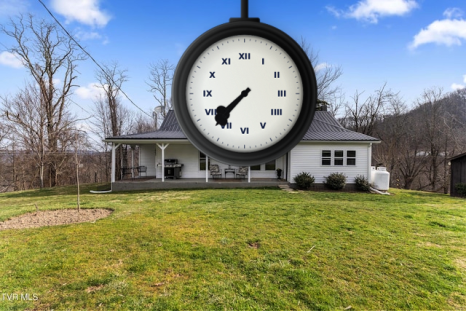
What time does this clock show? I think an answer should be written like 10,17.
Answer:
7,37
